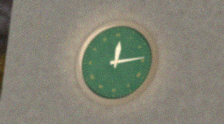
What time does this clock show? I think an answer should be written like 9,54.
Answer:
12,14
